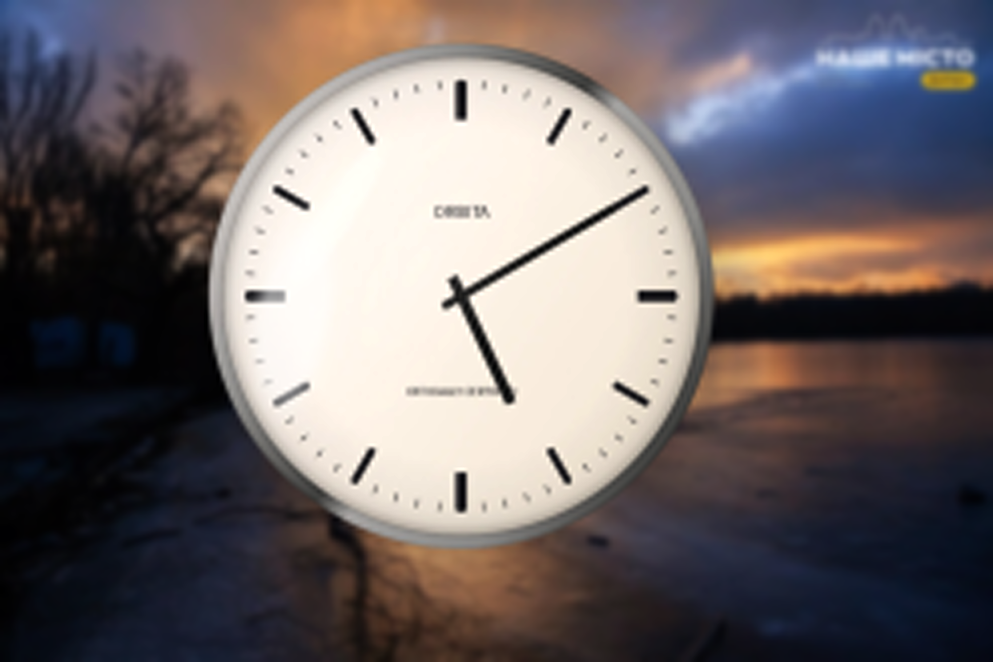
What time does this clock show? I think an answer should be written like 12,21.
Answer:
5,10
